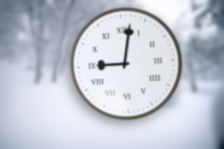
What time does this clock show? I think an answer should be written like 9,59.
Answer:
9,02
